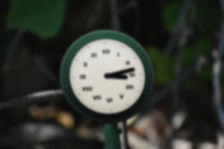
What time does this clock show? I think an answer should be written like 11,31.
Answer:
3,13
